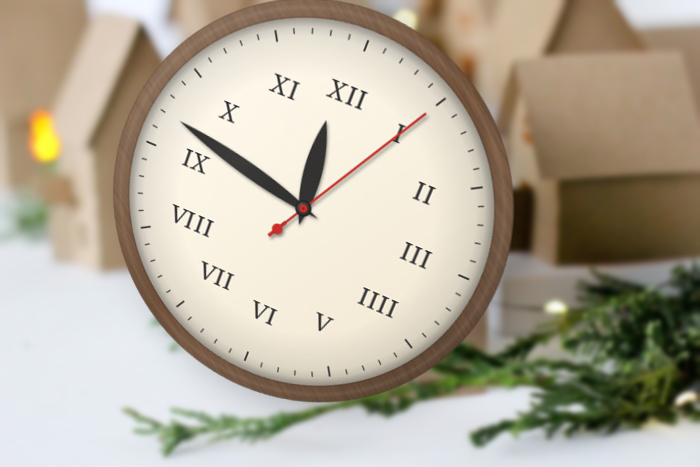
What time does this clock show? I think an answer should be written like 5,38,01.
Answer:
11,47,05
